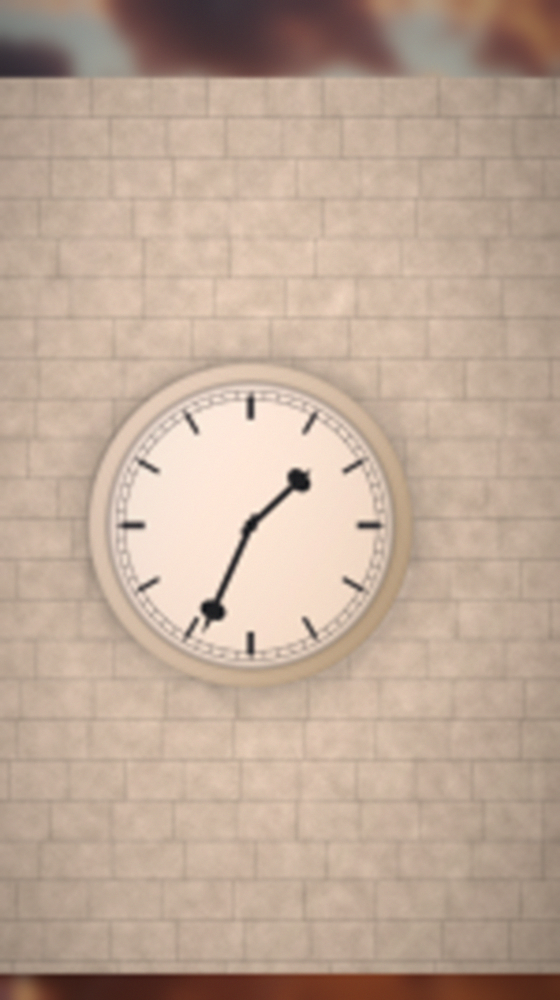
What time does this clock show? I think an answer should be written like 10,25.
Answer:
1,34
